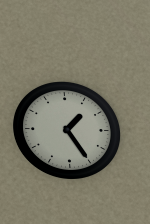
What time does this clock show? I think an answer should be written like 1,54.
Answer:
1,25
